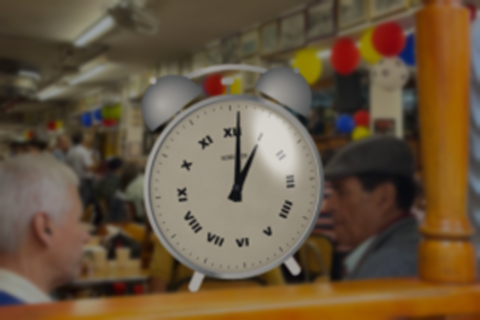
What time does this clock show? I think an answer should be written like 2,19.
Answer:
1,01
